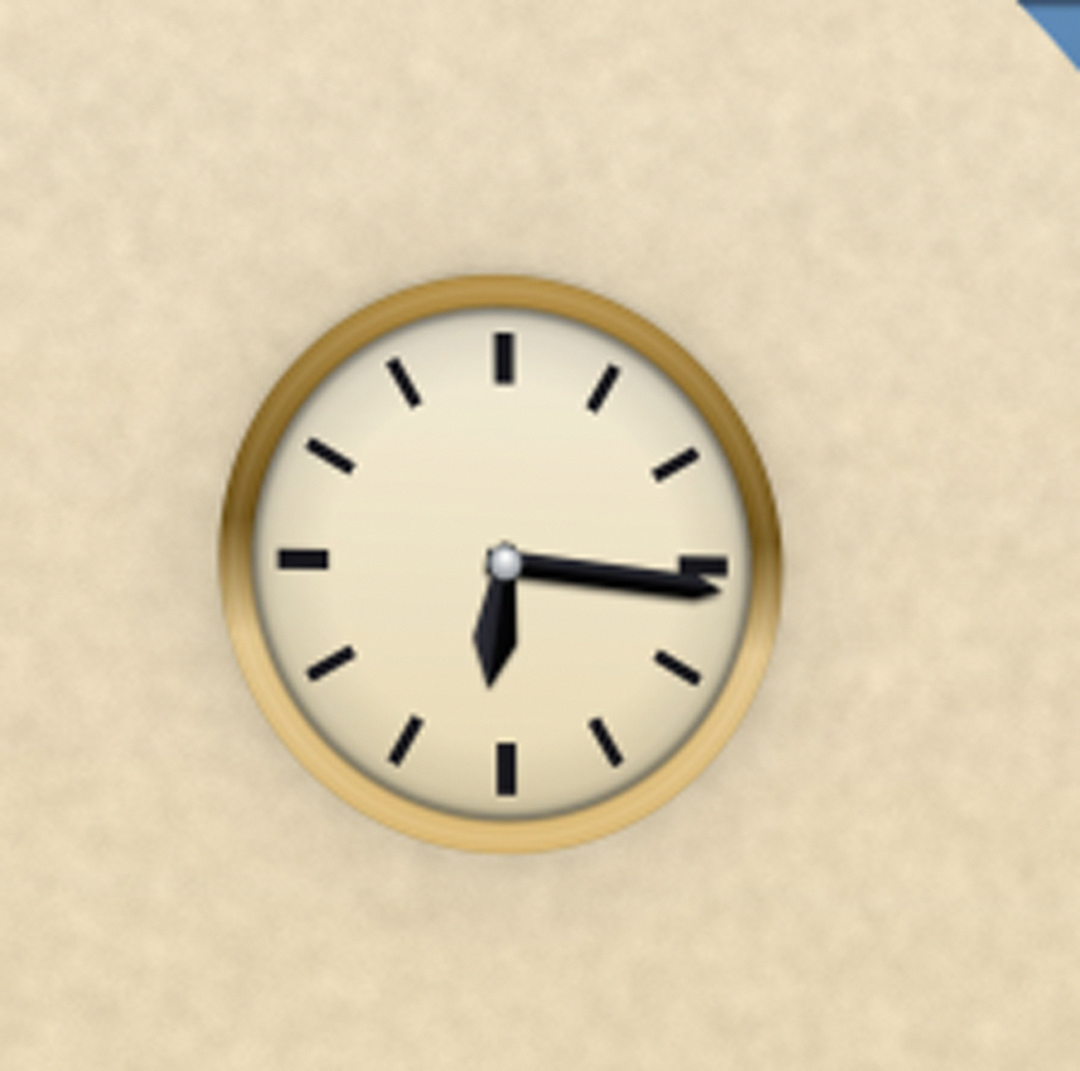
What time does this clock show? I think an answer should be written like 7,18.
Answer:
6,16
